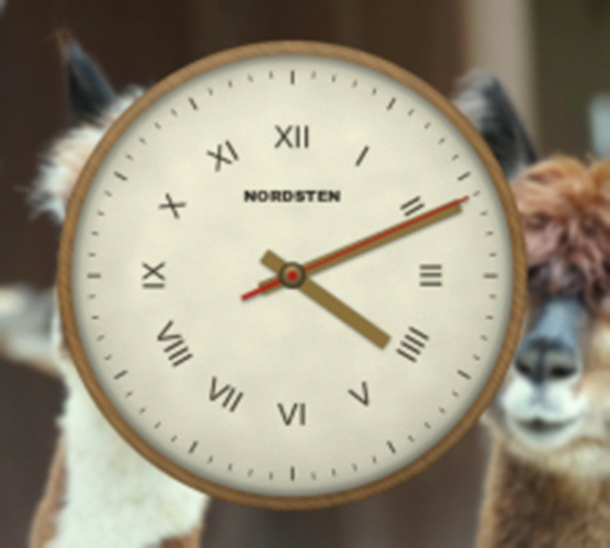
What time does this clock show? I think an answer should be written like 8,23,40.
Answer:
4,11,11
